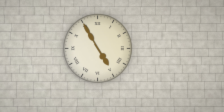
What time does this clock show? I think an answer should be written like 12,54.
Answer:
4,55
